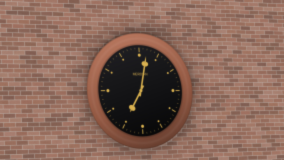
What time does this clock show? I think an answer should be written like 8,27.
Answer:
7,02
